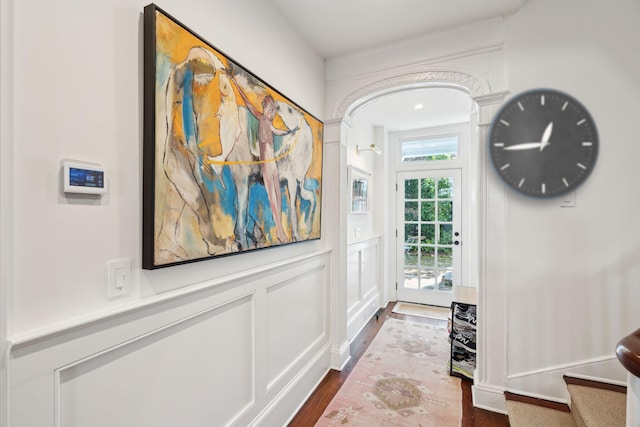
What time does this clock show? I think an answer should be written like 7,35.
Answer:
12,44
